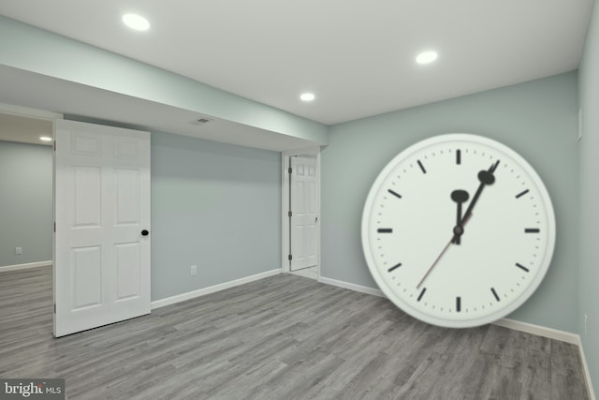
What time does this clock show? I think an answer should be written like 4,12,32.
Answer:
12,04,36
